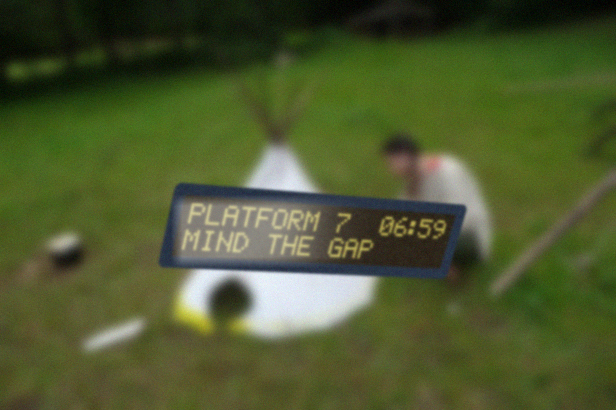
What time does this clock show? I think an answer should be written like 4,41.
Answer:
6,59
